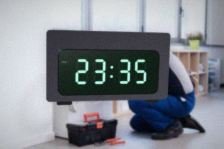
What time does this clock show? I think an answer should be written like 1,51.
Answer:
23,35
